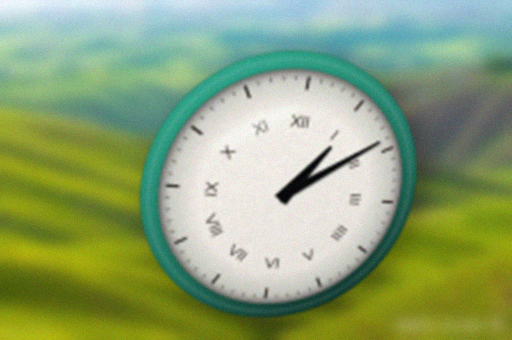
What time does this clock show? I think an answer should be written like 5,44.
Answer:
1,09
